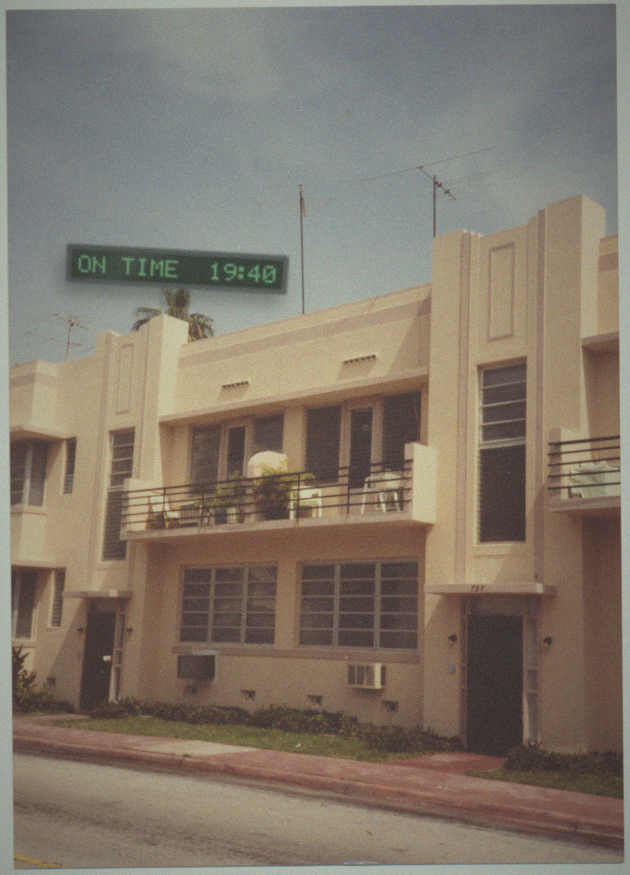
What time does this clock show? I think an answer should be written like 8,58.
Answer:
19,40
